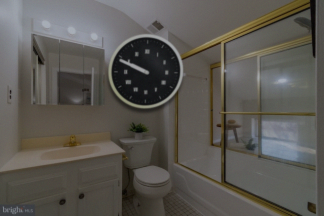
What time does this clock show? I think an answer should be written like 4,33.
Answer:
9,49
